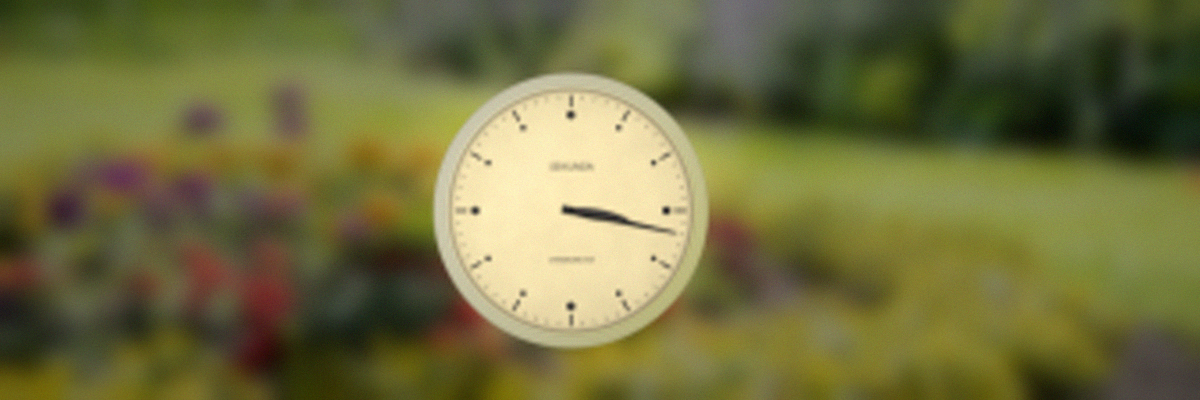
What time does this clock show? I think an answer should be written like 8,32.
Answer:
3,17
